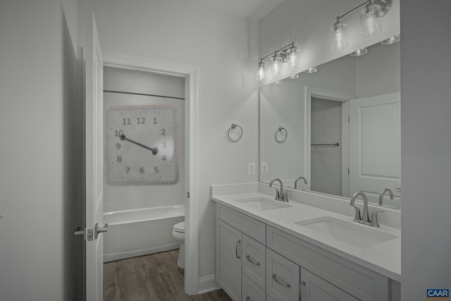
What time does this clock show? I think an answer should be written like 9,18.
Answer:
3,49
